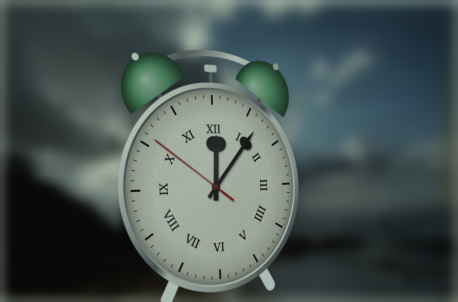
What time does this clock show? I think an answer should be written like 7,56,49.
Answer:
12,06,51
